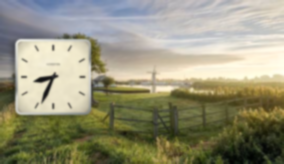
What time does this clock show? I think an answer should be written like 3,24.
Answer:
8,34
